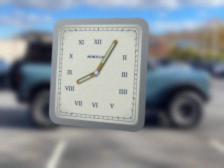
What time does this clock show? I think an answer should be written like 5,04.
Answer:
8,05
